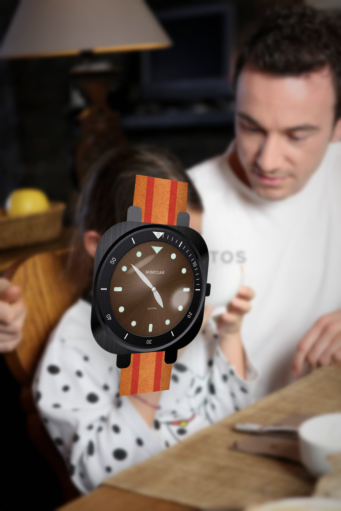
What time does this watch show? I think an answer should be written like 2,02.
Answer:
4,52
